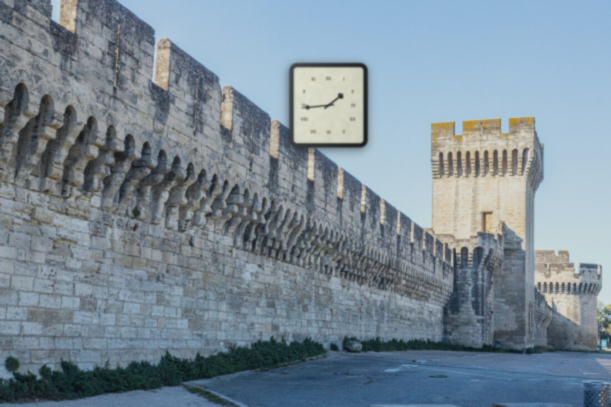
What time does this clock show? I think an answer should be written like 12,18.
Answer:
1,44
